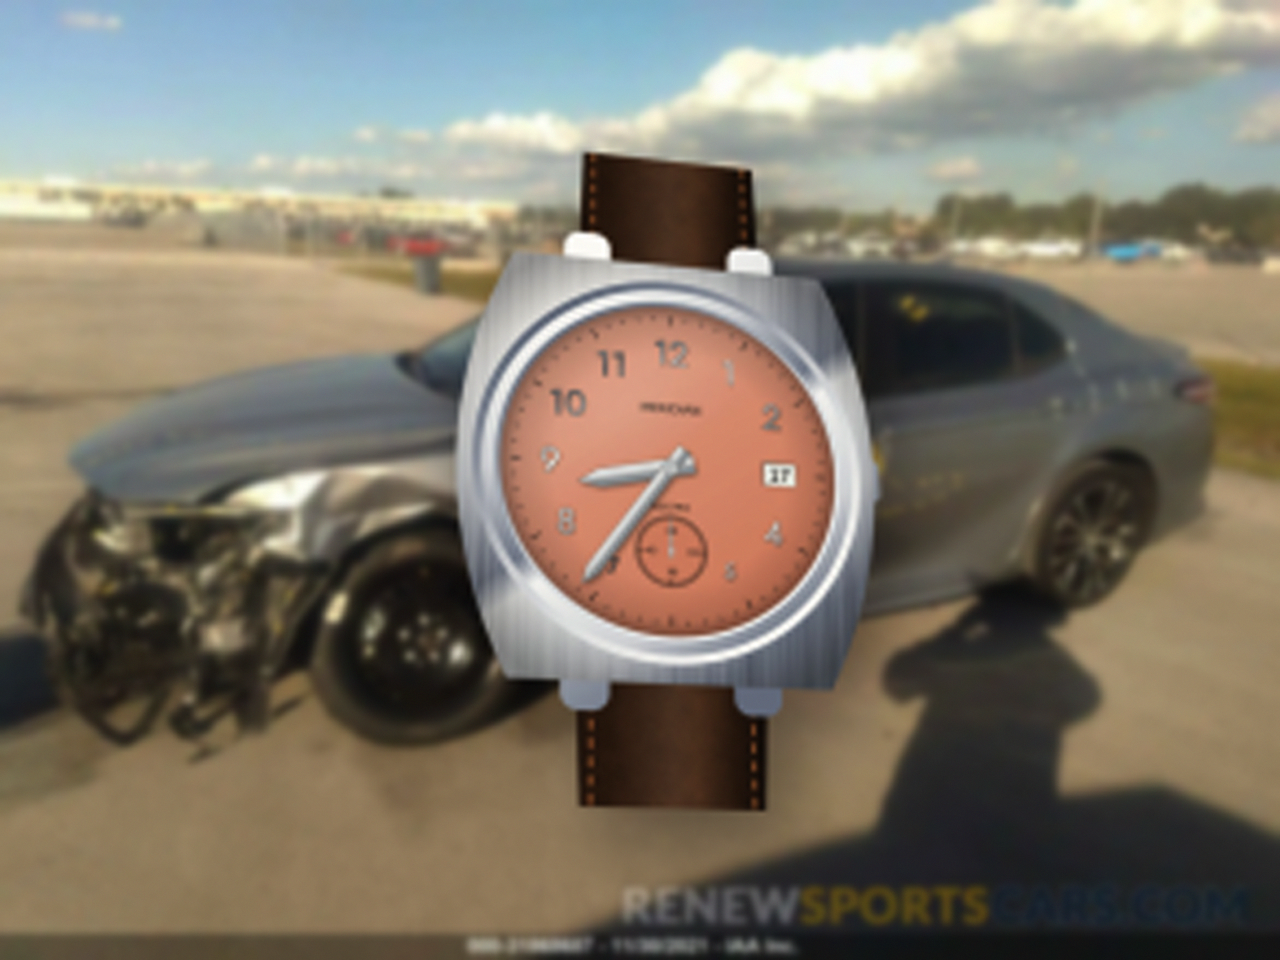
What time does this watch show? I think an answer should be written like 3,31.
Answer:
8,36
